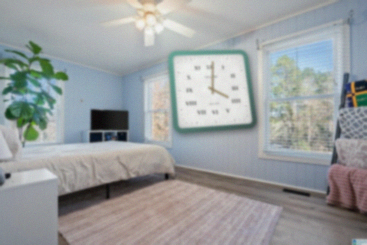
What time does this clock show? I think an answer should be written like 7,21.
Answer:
4,01
